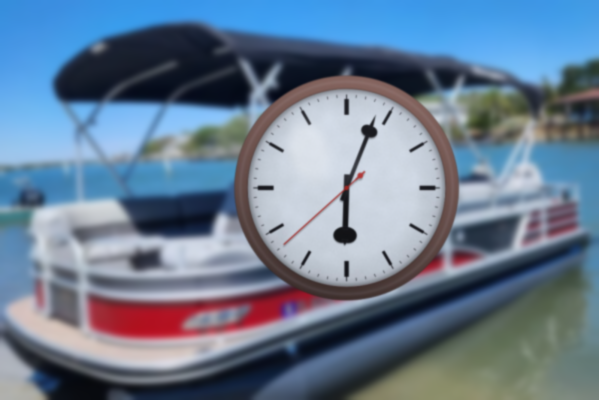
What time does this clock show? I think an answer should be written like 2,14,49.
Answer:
6,03,38
